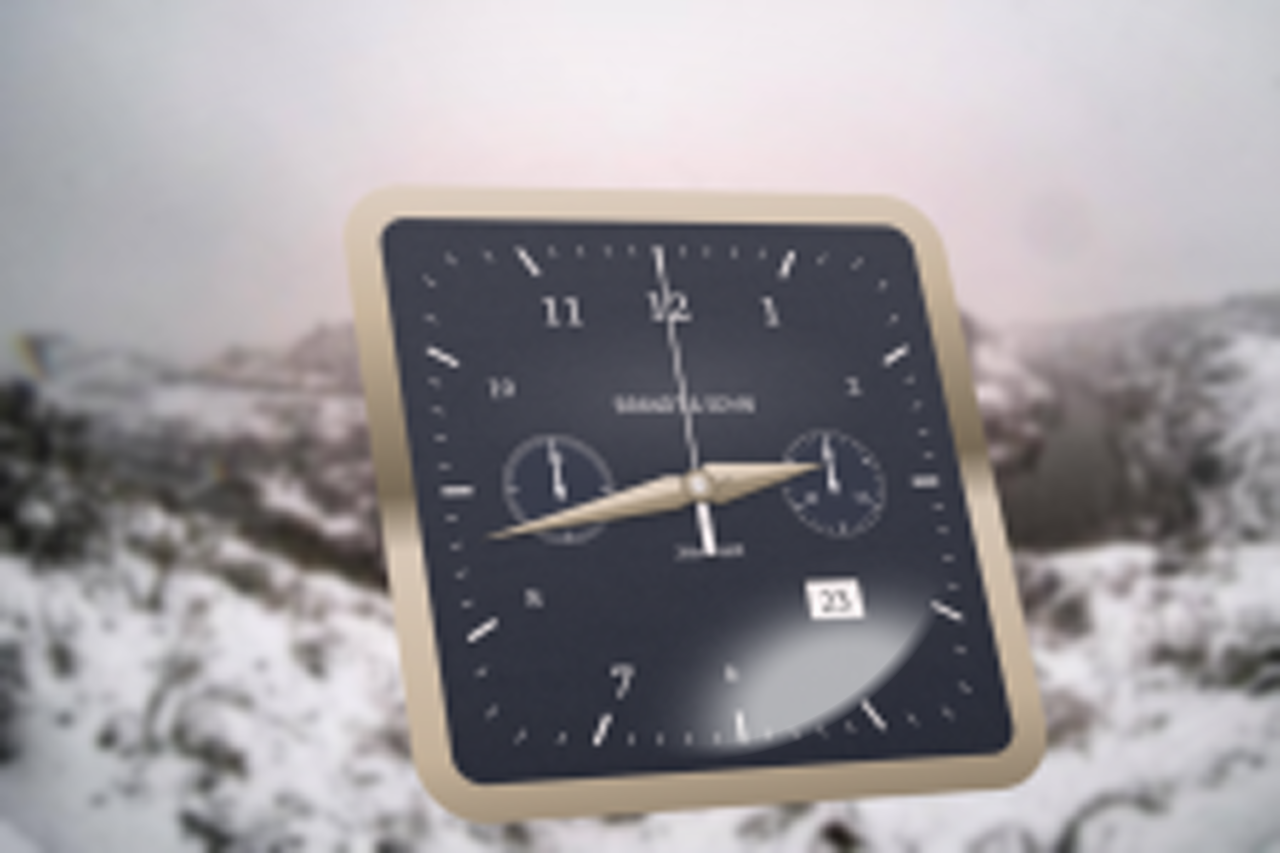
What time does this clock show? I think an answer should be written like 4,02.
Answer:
2,43
